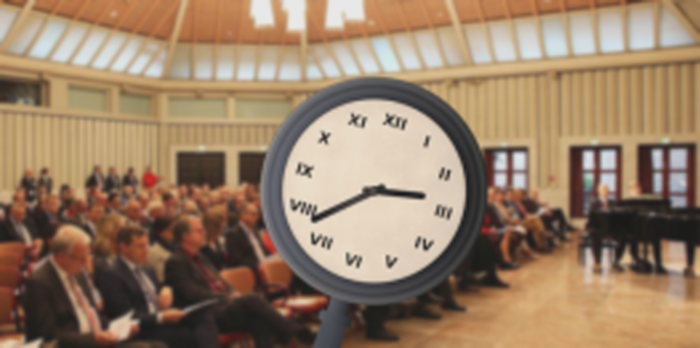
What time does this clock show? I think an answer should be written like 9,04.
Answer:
2,38
